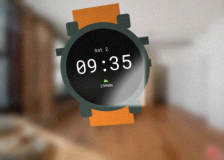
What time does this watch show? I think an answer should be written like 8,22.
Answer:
9,35
